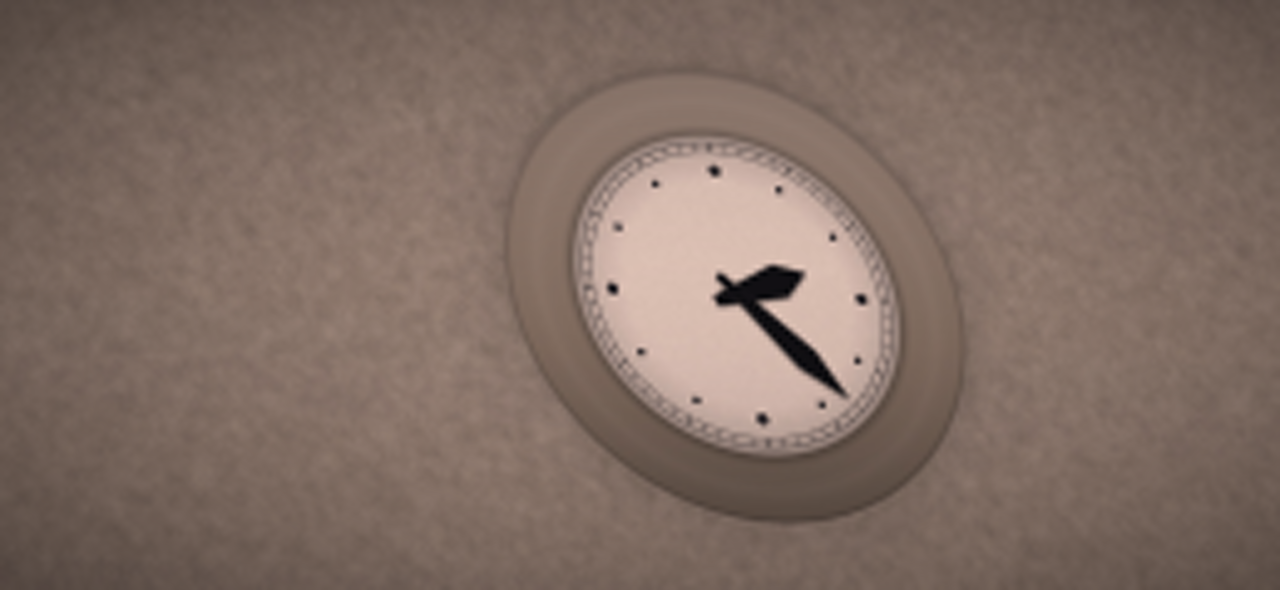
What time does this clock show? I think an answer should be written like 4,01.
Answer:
2,23
